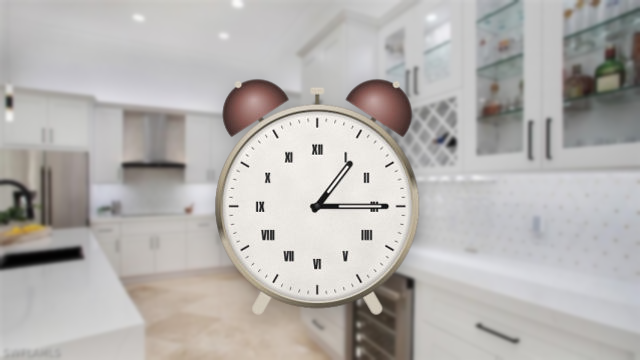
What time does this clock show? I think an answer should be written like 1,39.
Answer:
1,15
